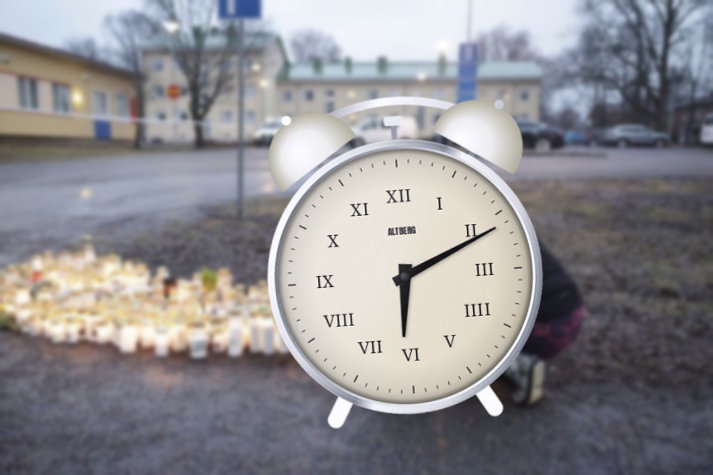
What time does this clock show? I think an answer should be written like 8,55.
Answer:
6,11
